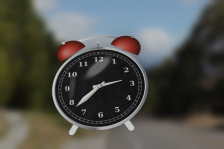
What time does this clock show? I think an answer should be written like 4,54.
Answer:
2,38
